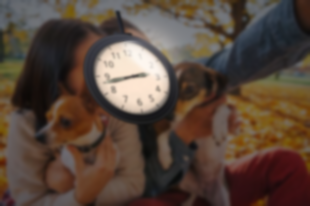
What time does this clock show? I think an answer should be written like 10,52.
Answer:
2,43
